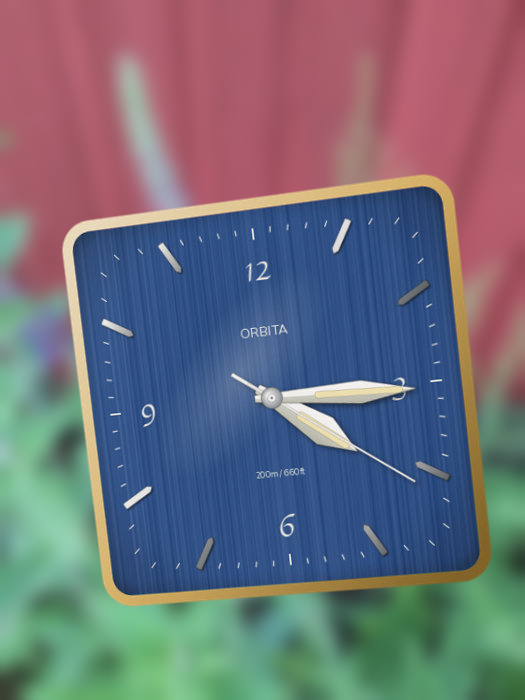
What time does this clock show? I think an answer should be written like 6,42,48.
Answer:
4,15,21
